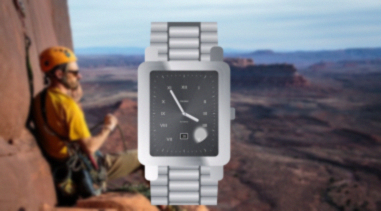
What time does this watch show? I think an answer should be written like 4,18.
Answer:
3,55
